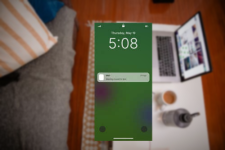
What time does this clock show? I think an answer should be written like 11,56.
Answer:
5,08
